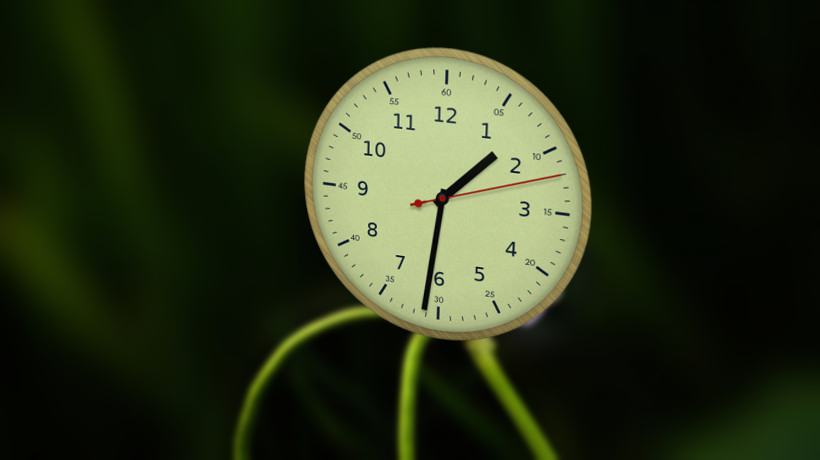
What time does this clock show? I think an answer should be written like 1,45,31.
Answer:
1,31,12
